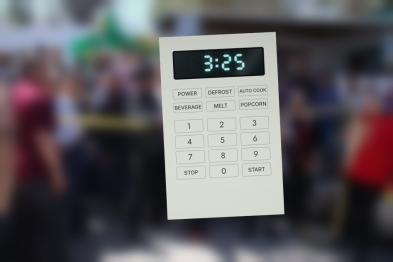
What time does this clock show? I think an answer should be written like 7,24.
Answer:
3,25
